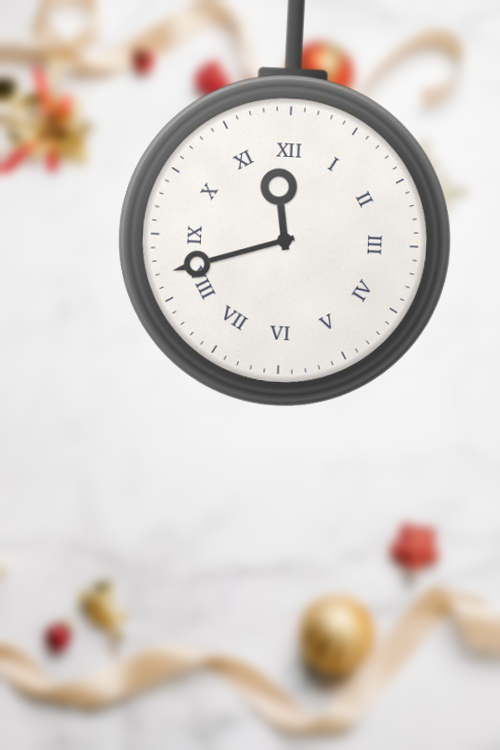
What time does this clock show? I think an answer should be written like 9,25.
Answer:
11,42
